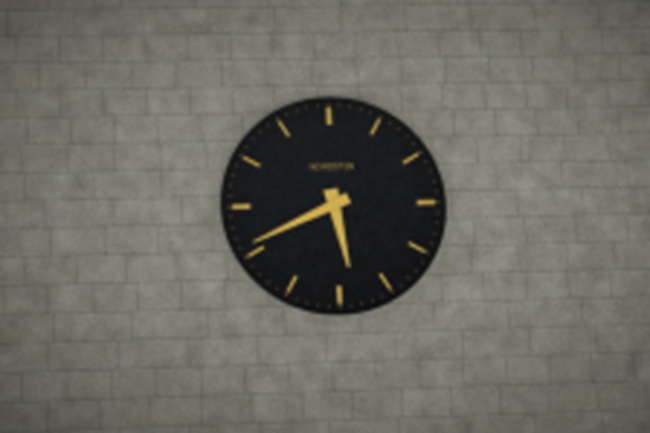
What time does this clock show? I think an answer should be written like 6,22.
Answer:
5,41
